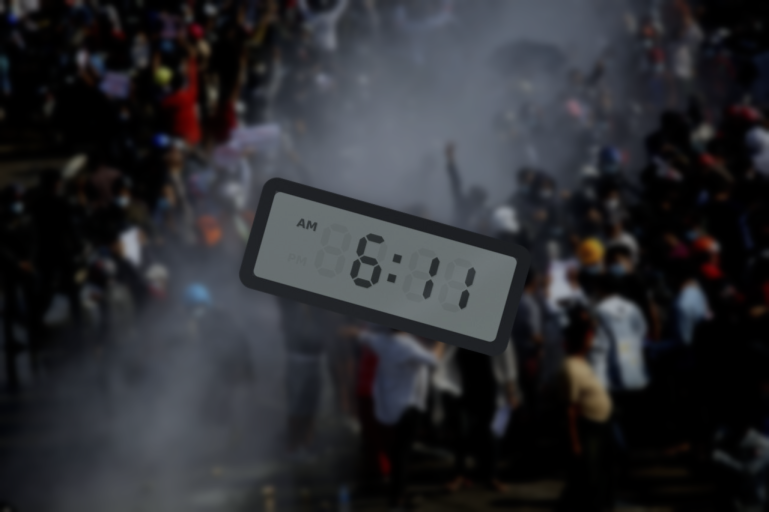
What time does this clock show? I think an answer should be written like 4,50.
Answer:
6,11
